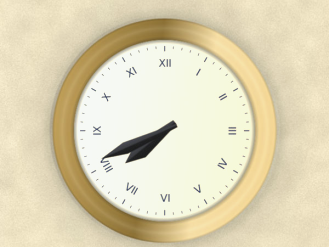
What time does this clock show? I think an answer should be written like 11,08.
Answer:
7,41
